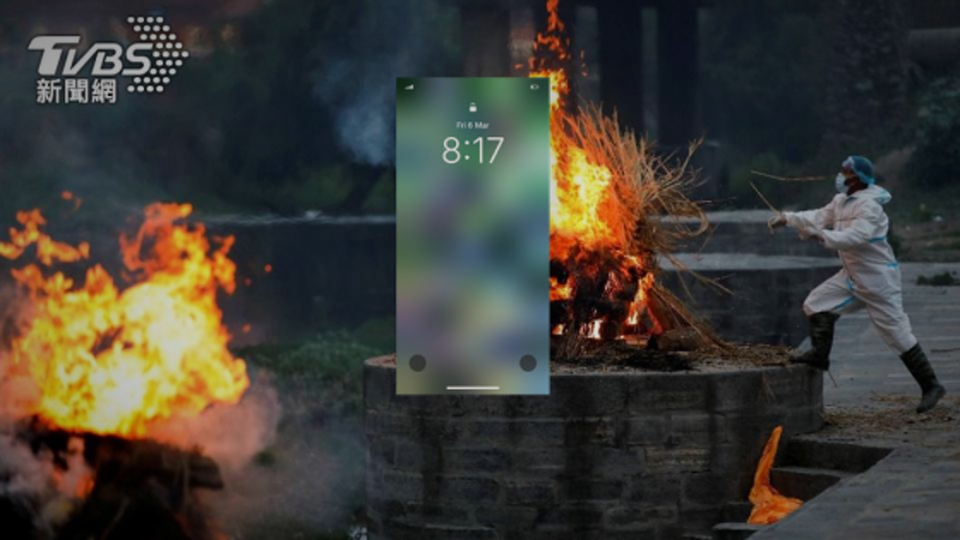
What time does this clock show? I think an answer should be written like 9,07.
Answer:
8,17
